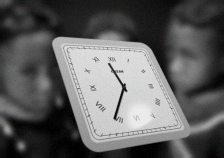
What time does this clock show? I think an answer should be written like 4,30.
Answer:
11,36
